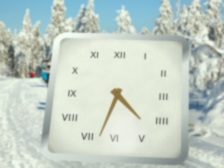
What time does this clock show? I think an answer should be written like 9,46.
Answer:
4,33
